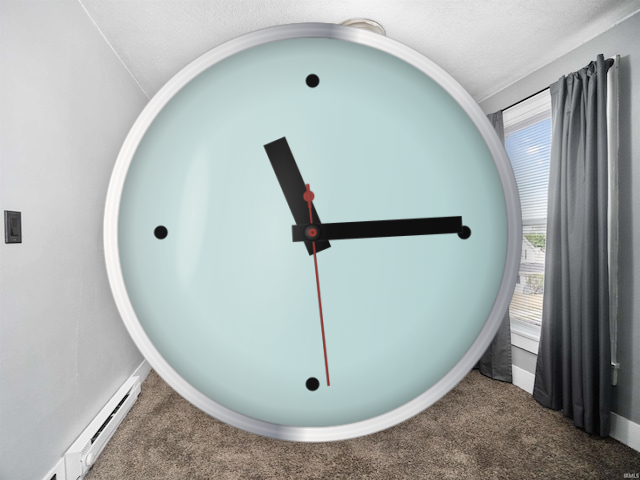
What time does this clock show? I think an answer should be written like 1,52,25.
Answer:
11,14,29
